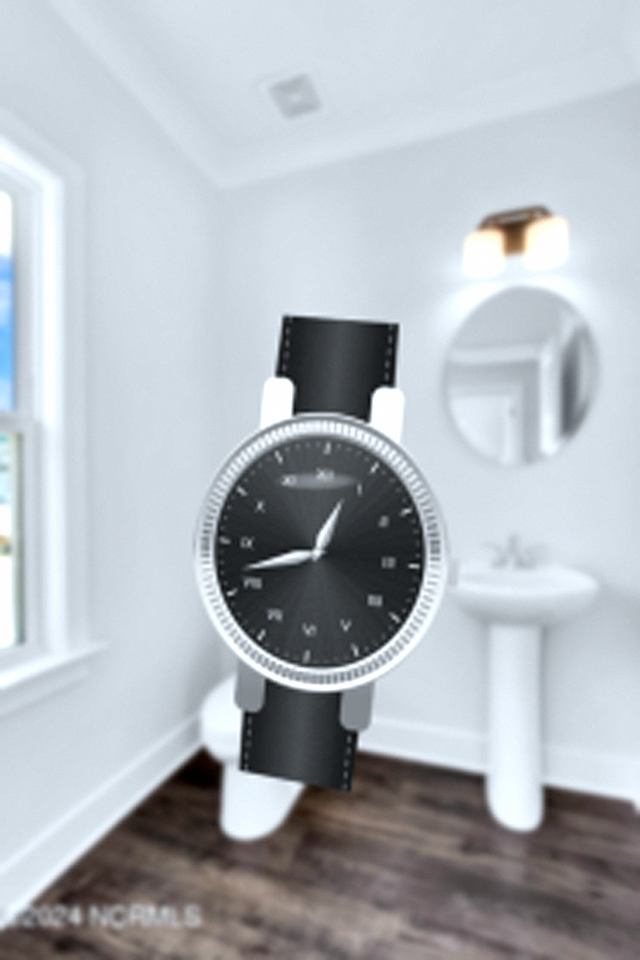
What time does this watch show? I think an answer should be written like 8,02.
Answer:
12,42
